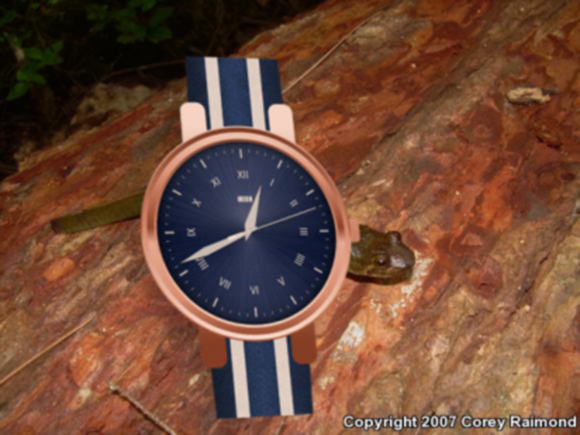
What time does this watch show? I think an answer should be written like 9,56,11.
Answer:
12,41,12
